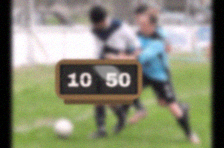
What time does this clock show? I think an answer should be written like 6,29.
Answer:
10,50
